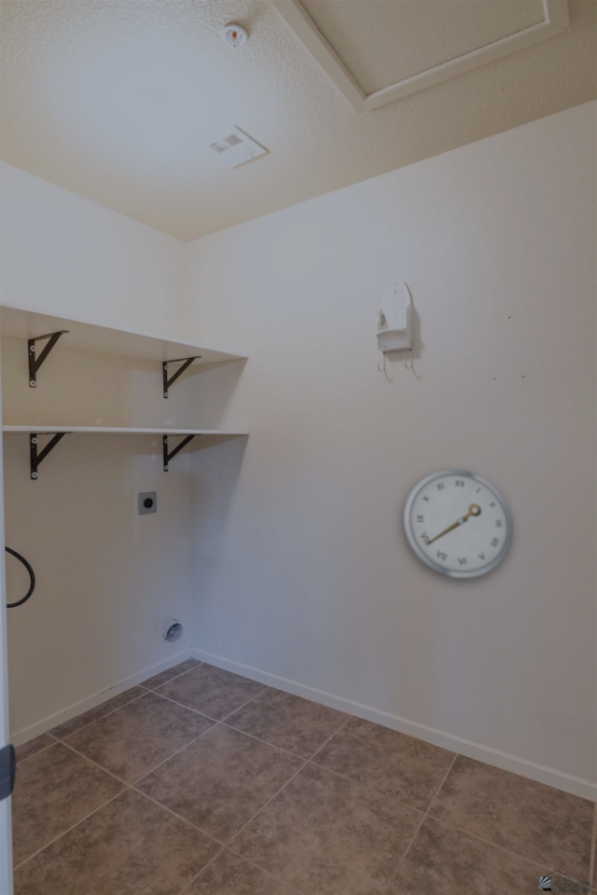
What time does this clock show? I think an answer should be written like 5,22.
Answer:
1,39
